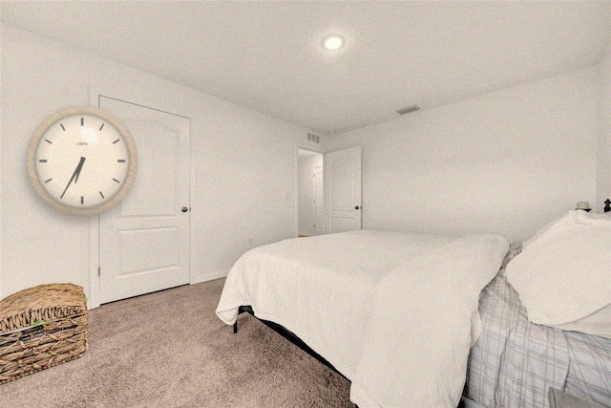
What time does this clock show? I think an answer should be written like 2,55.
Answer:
6,35
